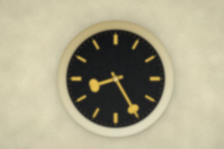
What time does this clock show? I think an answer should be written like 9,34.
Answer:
8,25
